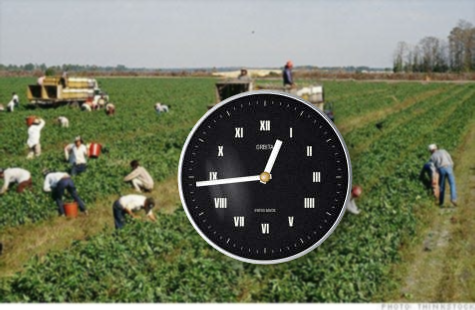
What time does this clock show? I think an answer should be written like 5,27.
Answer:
12,44
